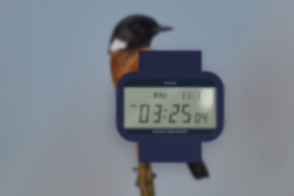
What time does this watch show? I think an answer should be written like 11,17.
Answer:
3,25
